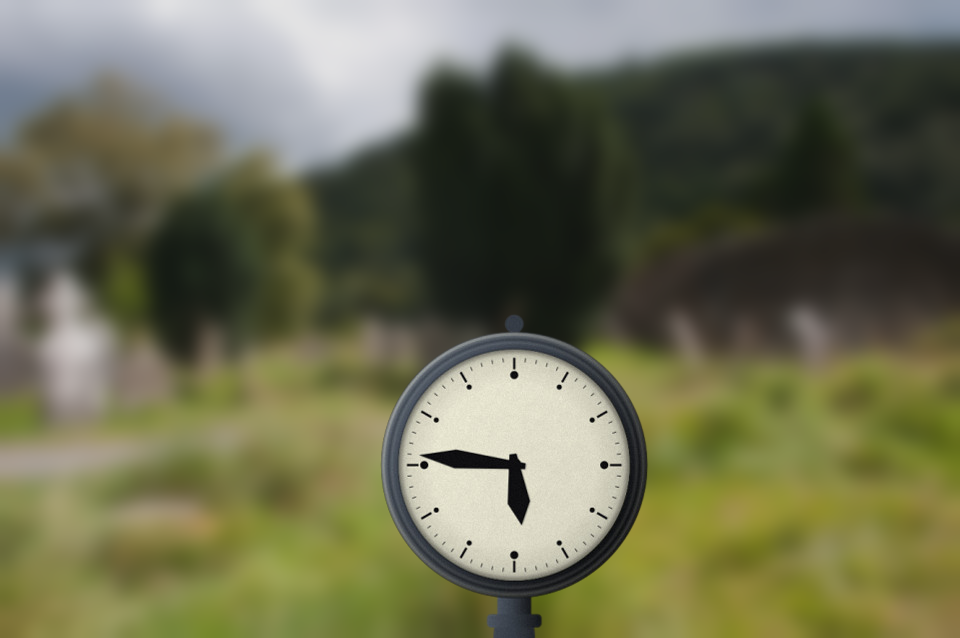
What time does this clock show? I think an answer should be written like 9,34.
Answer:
5,46
